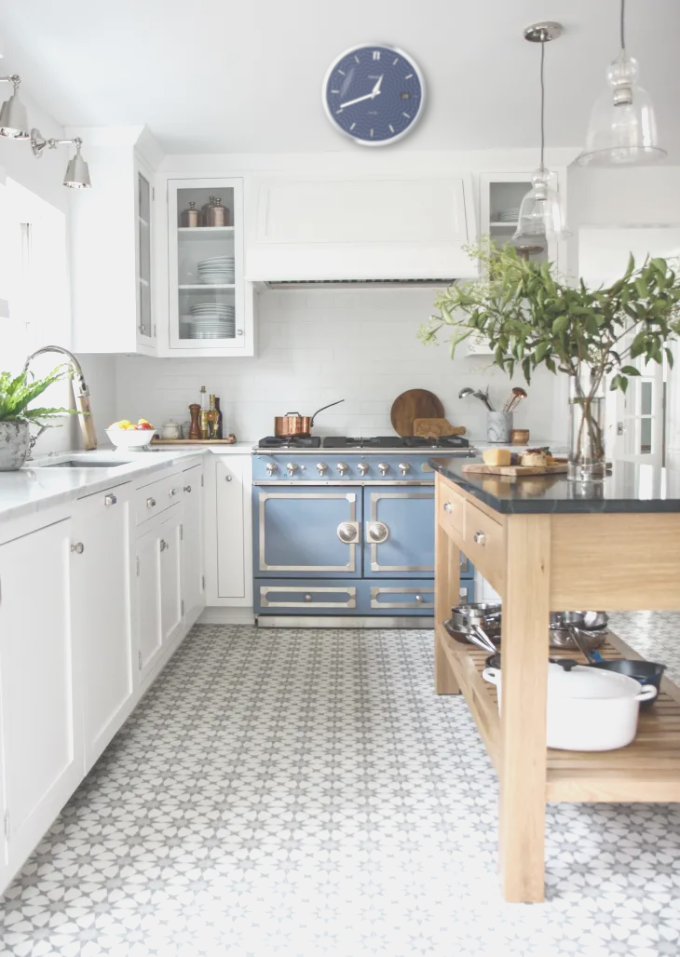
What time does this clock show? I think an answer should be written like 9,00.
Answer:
12,41
